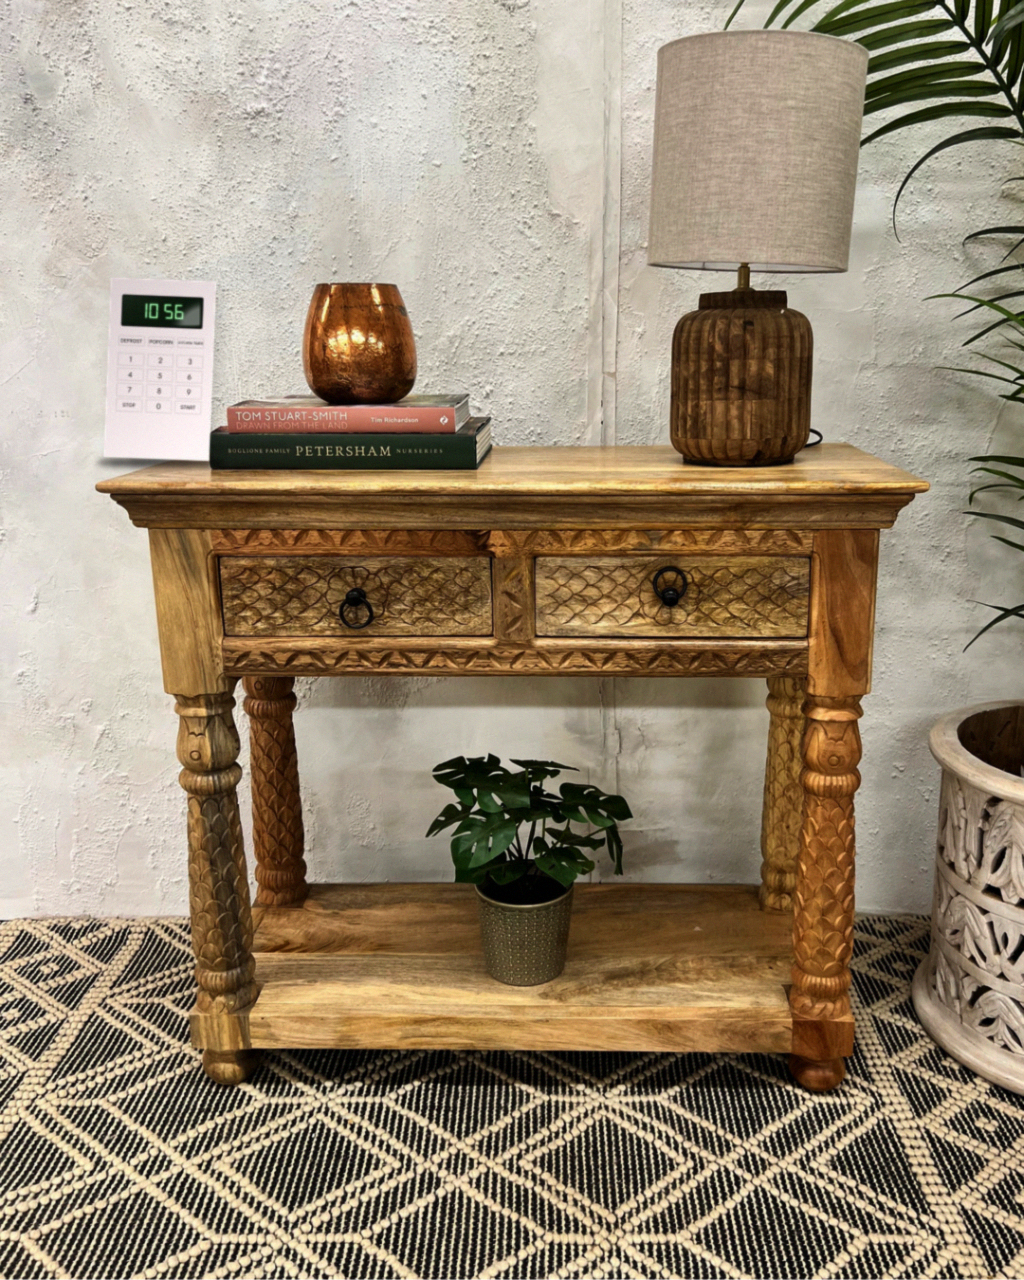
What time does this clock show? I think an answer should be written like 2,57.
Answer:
10,56
